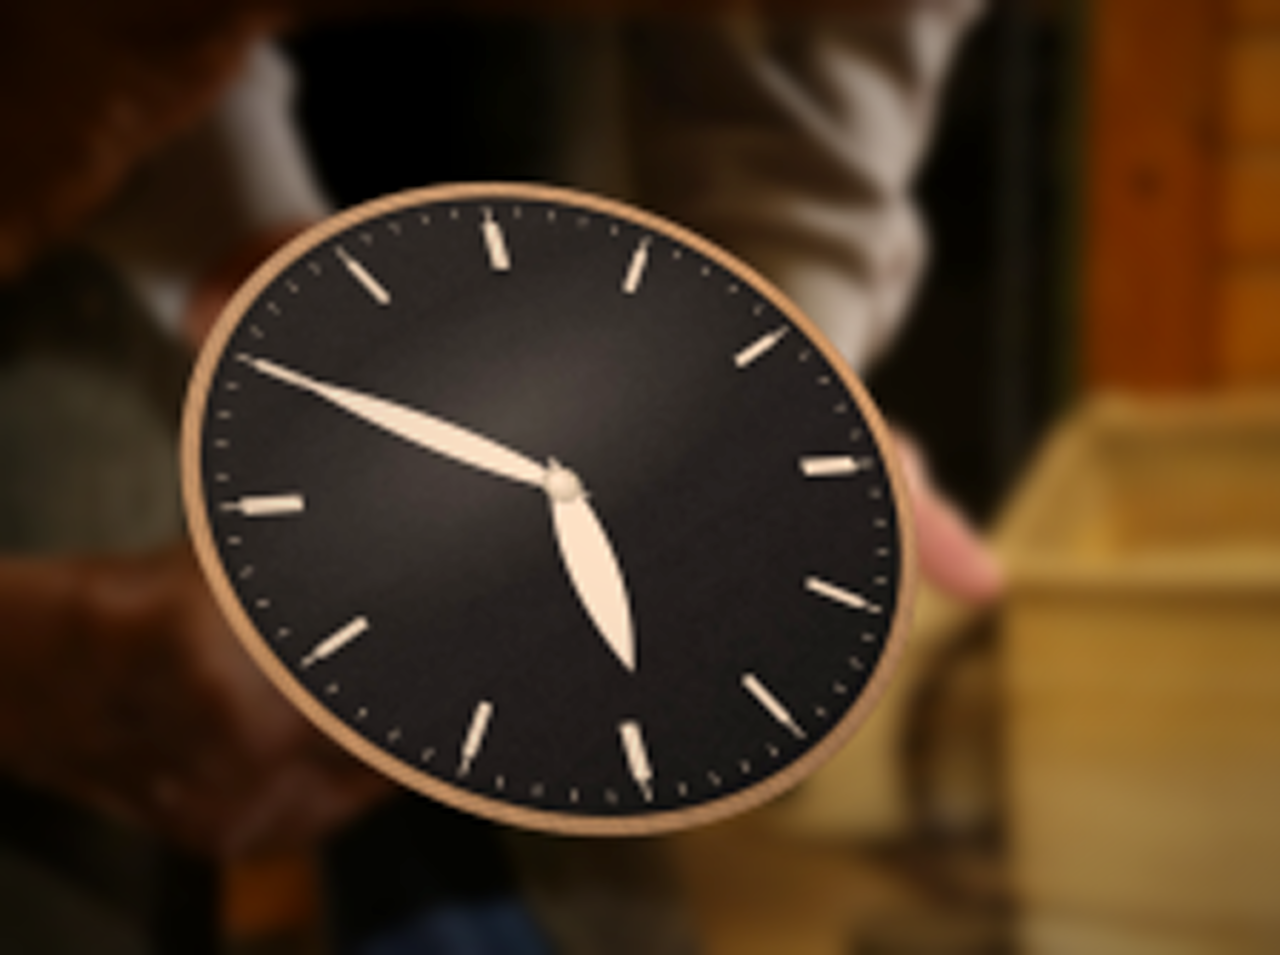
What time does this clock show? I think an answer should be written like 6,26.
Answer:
5,50
